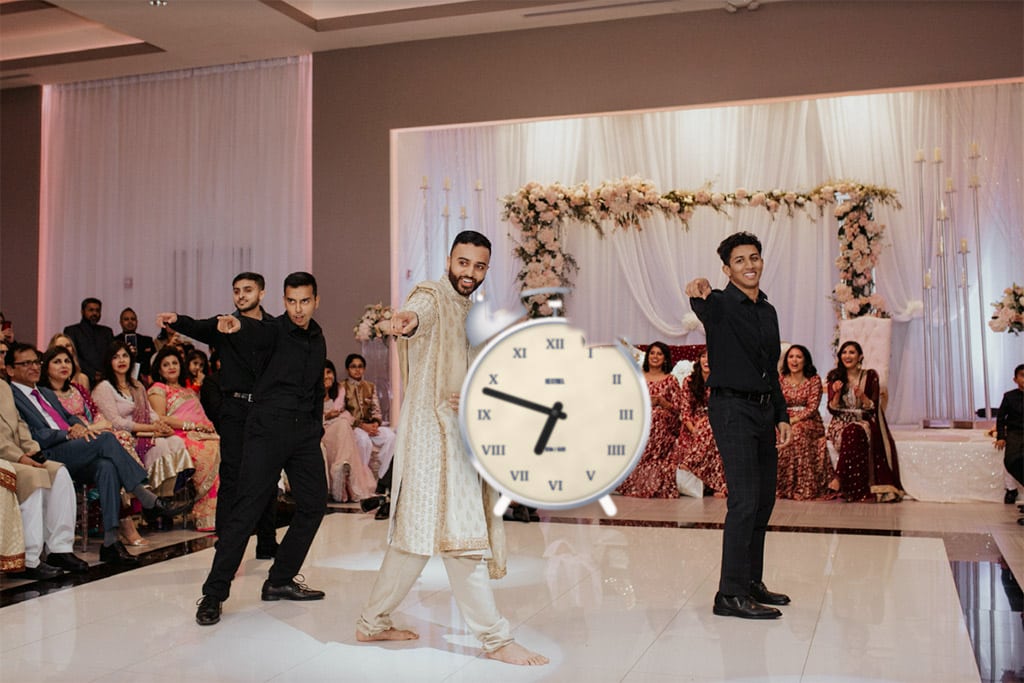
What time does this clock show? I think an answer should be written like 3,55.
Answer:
6,48
